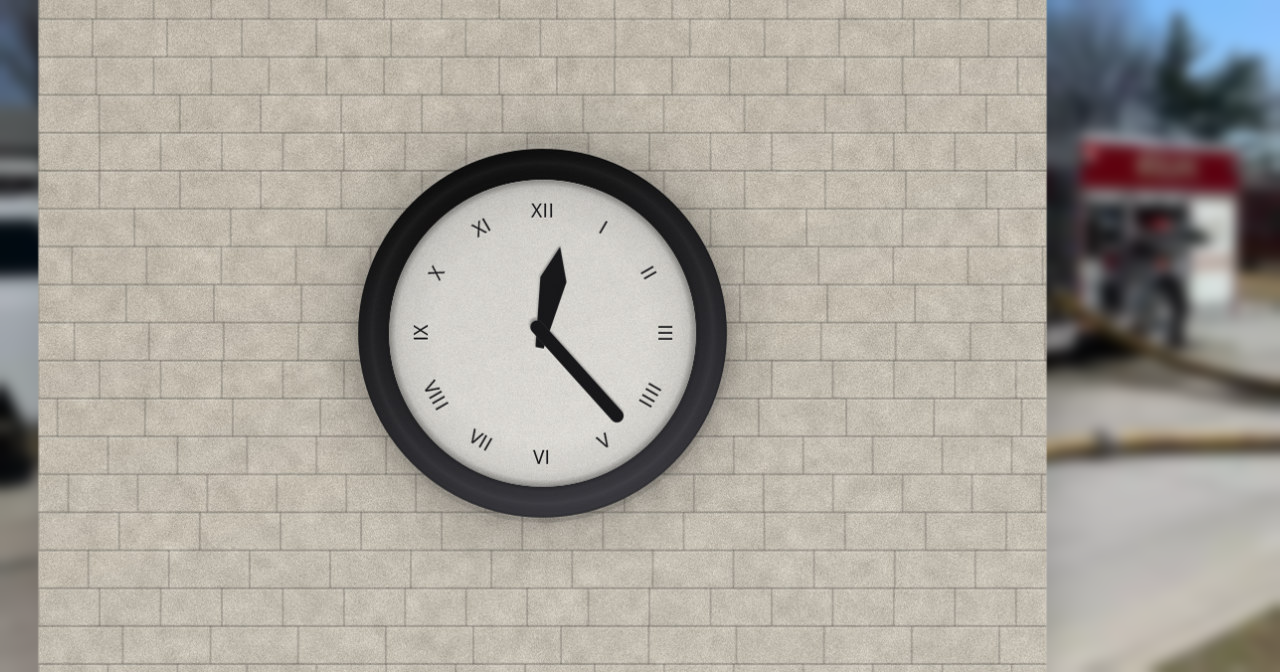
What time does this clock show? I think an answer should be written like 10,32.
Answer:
12,23
